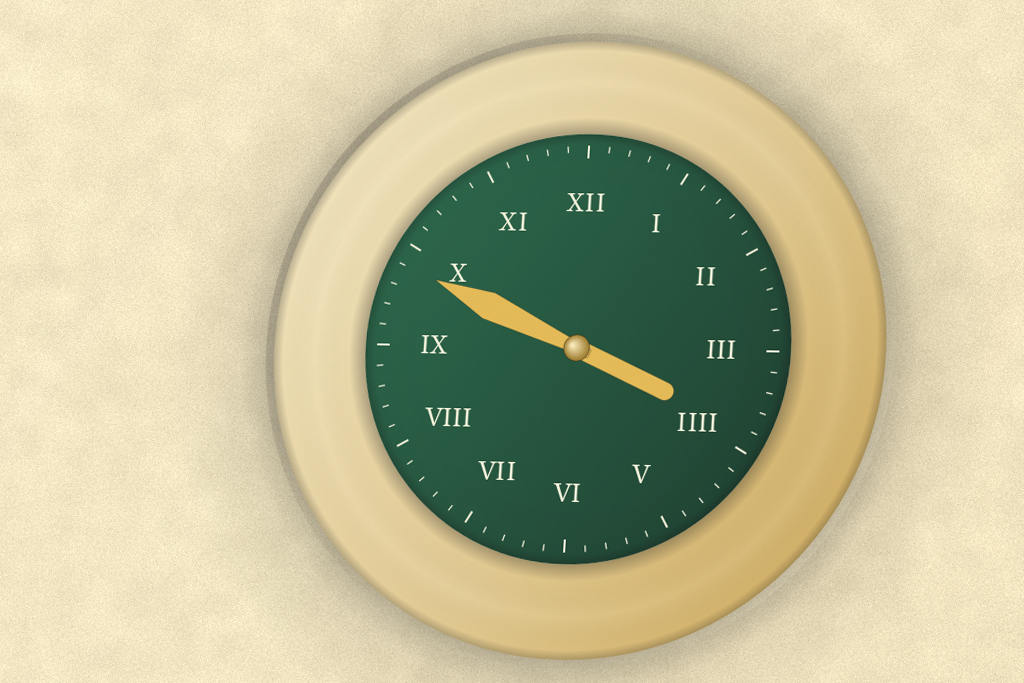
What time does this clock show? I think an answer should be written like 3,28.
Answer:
3,49
